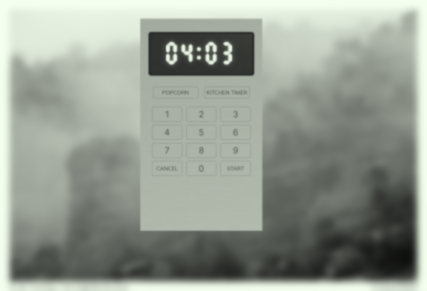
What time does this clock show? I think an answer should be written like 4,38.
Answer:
4,03
